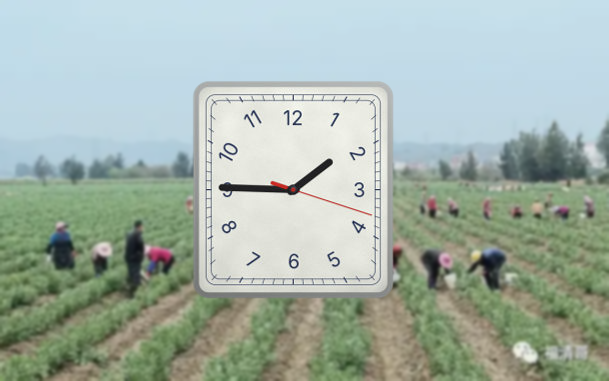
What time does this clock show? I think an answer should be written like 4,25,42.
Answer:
1,45,18
